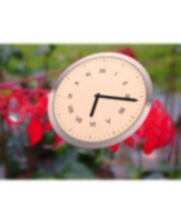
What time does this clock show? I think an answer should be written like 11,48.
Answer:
6,16
